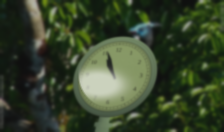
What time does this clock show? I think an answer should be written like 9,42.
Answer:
10,56
